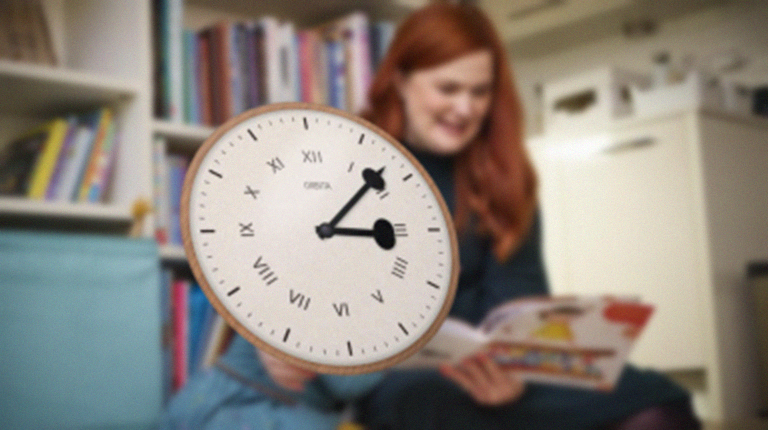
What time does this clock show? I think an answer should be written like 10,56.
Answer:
3,08
